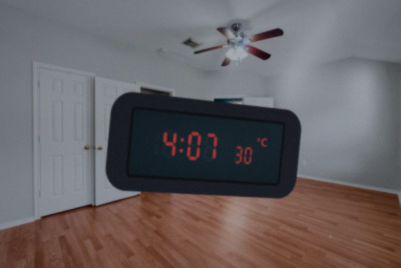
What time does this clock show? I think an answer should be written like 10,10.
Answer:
4,07
